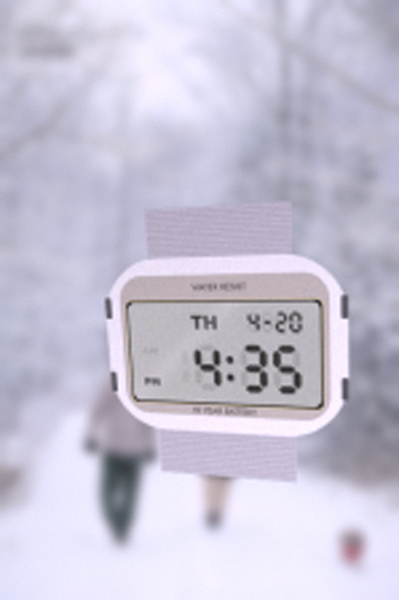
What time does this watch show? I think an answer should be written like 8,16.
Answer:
4,35
